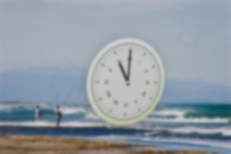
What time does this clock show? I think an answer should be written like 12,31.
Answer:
11,00
